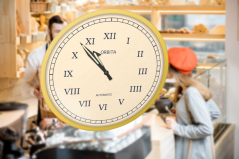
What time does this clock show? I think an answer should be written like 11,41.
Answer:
10,53
